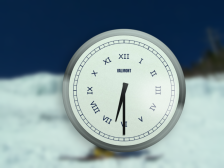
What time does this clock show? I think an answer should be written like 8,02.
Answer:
6,30
